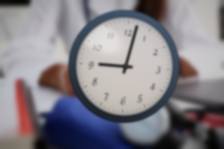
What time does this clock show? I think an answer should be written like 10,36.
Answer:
9,02
